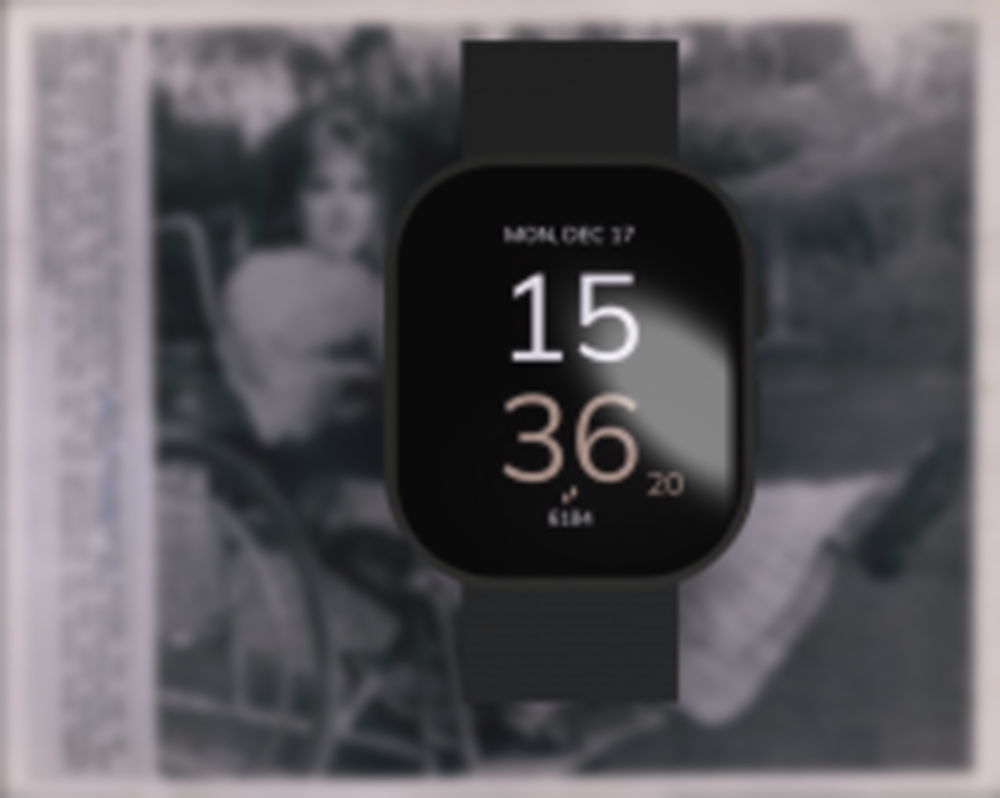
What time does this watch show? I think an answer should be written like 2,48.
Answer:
15,36
